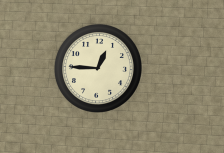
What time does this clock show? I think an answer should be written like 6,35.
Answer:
12,45
